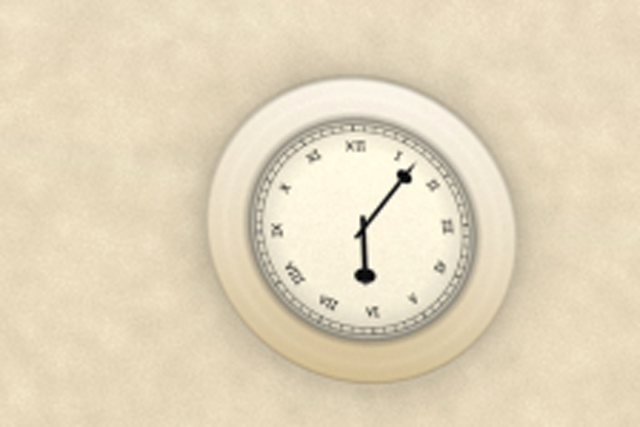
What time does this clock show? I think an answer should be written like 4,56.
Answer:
6,07
